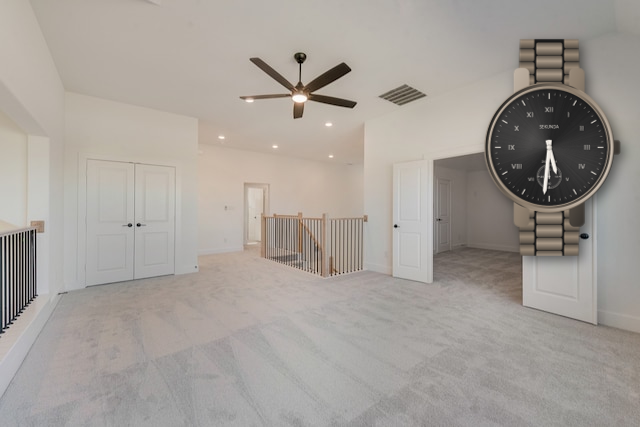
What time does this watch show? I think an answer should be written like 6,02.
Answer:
5,31
